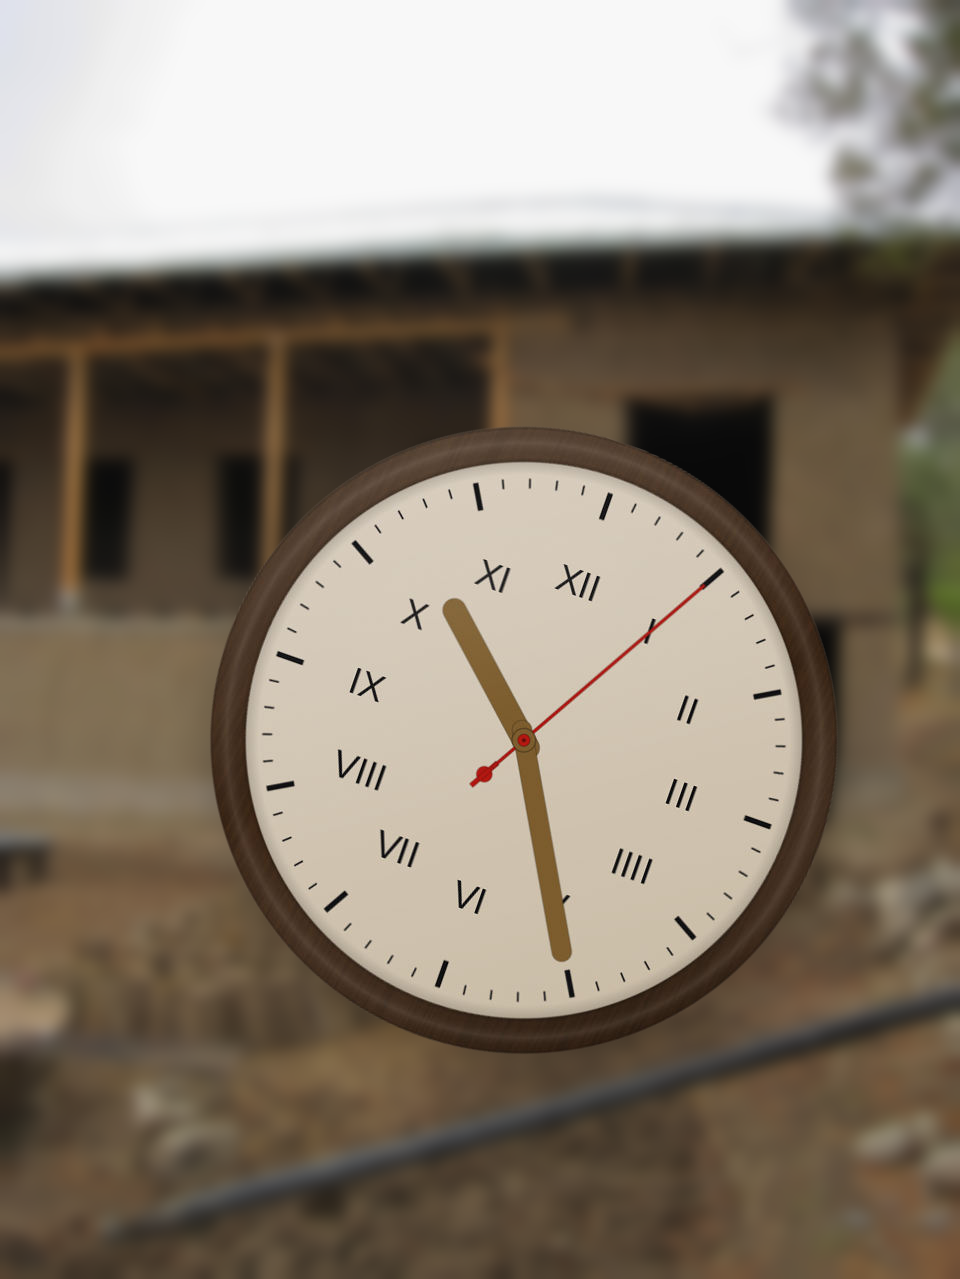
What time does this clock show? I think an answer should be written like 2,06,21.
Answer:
10,25,05
